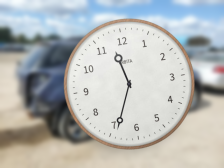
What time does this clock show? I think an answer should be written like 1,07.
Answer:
11,34
